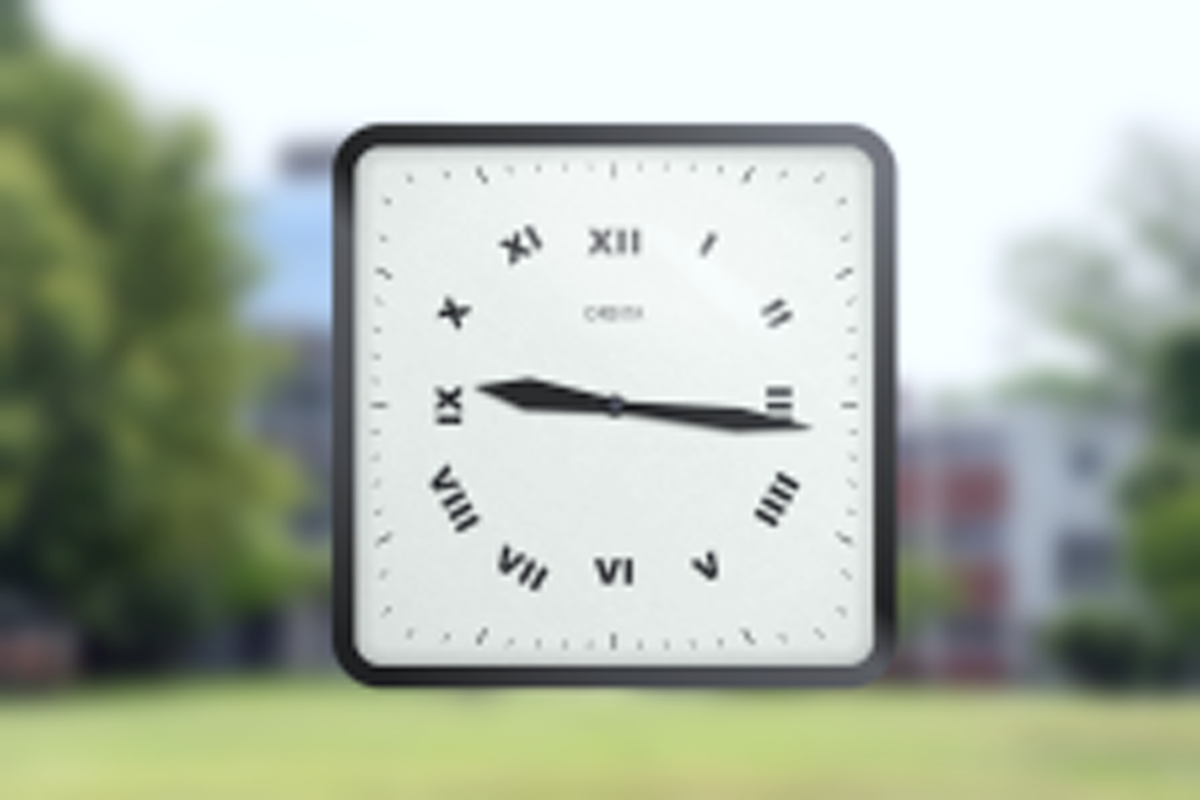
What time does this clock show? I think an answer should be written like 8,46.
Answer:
9,16
